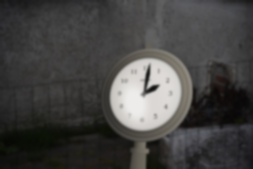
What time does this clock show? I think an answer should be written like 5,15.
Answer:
2,01
